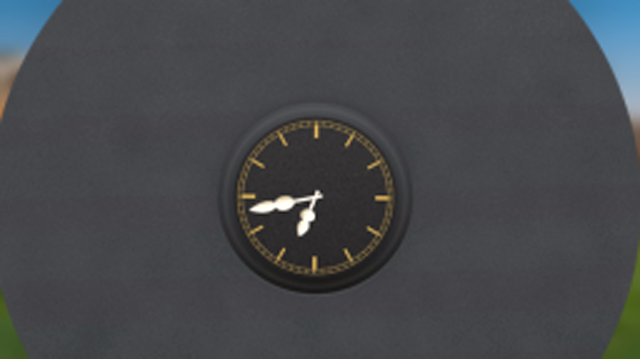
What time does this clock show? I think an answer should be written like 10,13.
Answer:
6,43
